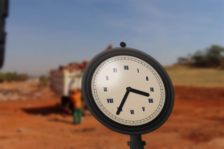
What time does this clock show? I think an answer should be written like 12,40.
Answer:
3,35
